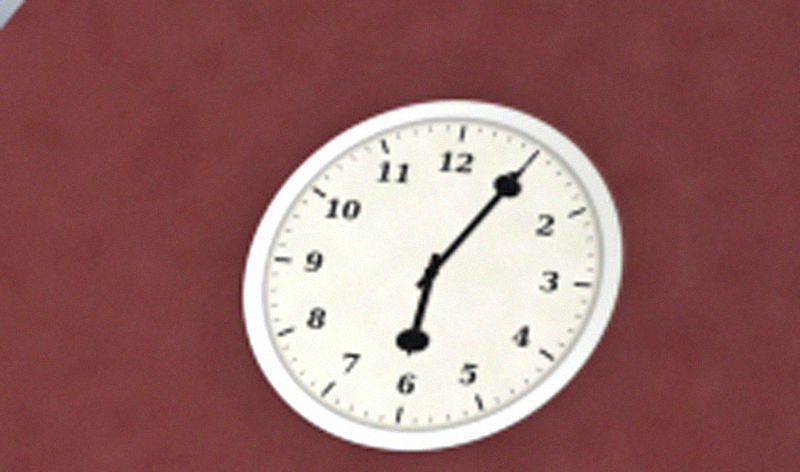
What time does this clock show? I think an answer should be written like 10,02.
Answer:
6,05
